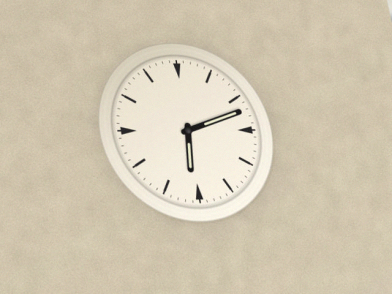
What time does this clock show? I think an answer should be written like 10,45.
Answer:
6,12
